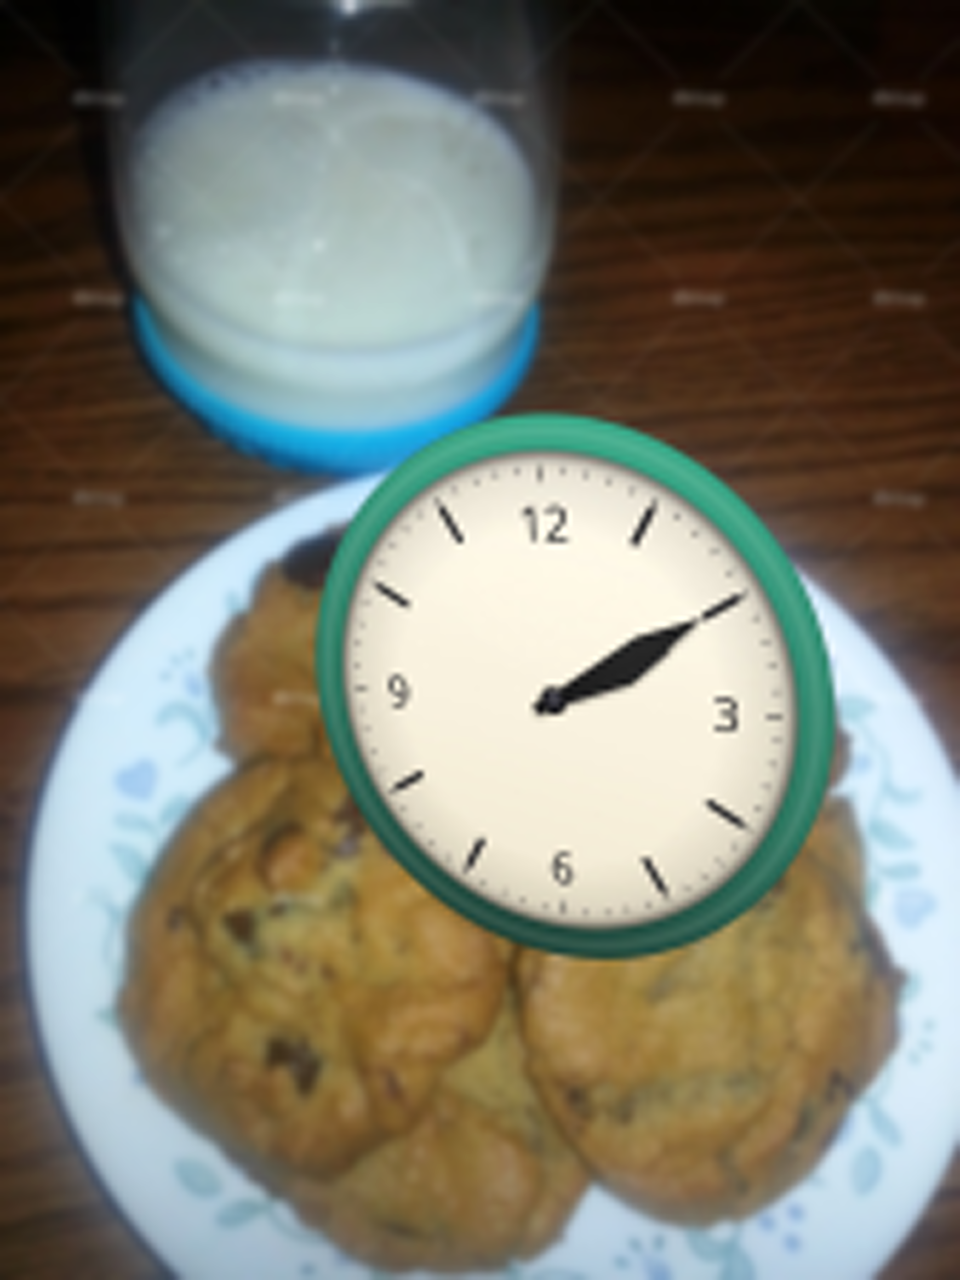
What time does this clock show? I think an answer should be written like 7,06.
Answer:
2,10
